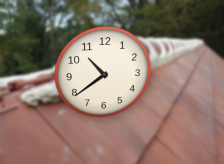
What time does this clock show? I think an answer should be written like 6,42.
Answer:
10,39
